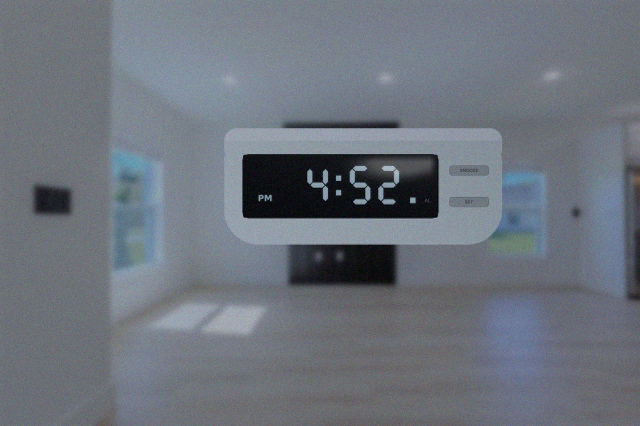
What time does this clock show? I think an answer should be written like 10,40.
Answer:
4,52
